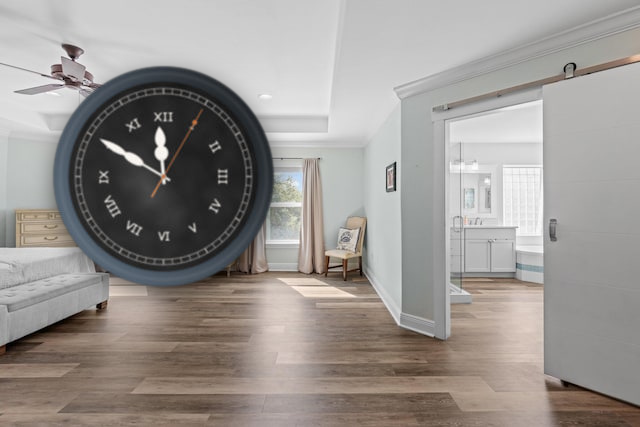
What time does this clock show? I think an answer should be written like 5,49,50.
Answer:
11,50,05
